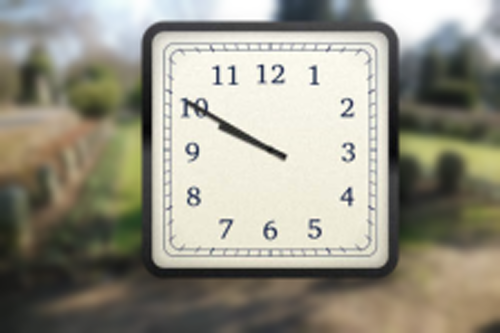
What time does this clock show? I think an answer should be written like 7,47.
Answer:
9,50
